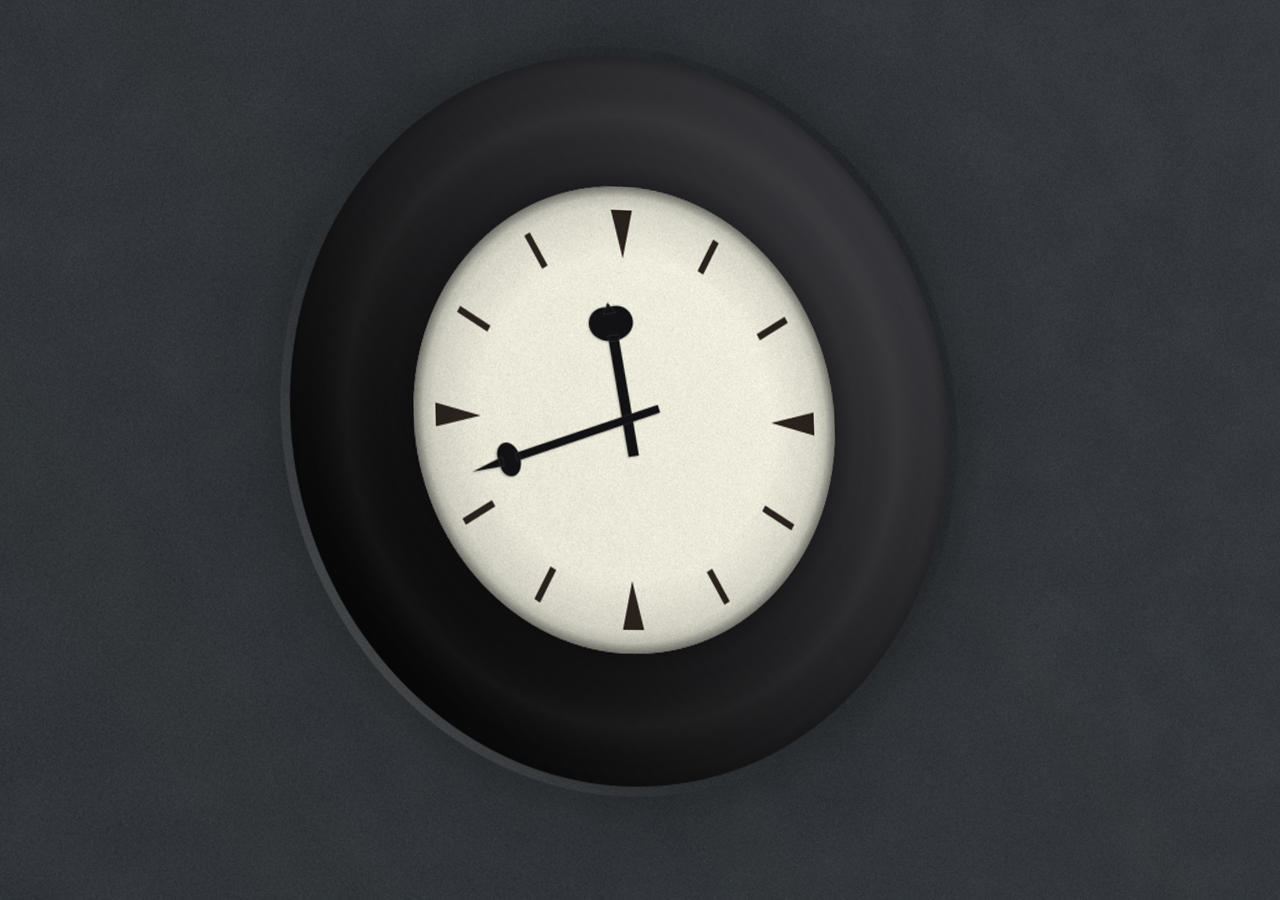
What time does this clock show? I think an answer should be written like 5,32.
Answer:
11,42
